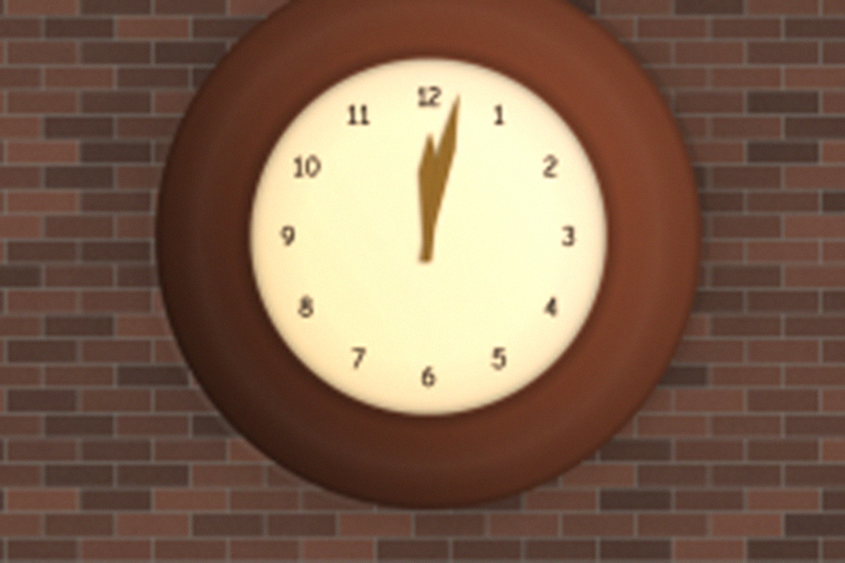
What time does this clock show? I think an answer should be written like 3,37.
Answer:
12,02
